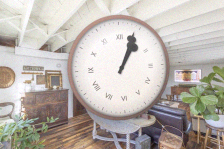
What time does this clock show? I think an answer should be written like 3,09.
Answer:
1,04
